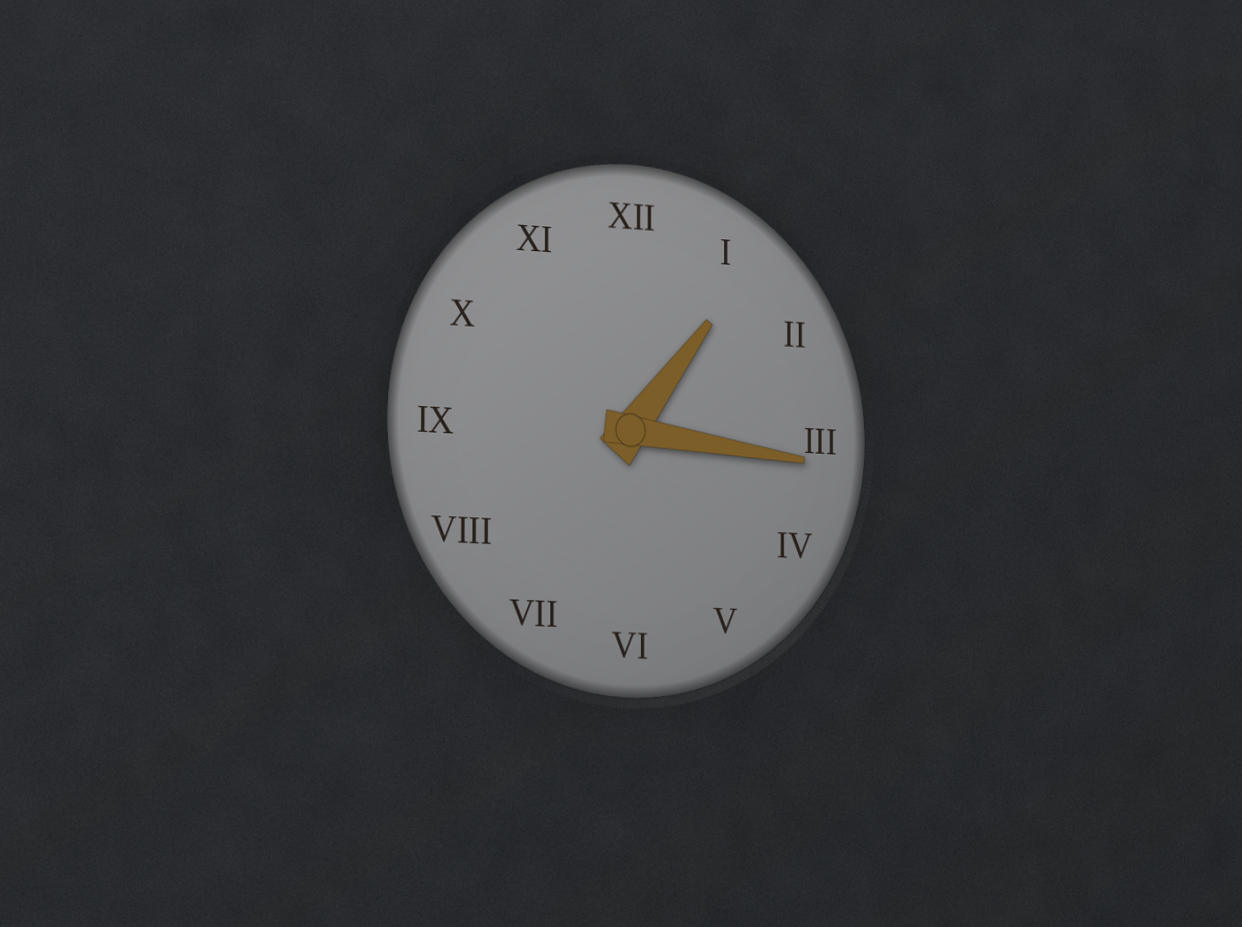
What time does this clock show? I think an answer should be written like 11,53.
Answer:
1,16
